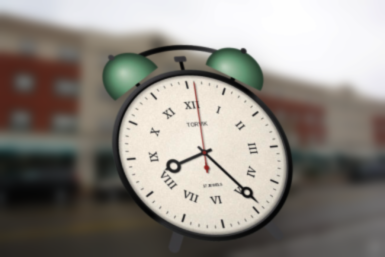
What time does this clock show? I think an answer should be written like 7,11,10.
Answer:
8,24,01
